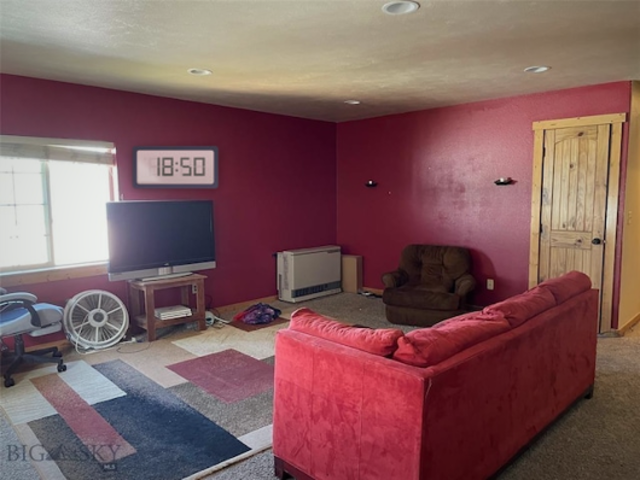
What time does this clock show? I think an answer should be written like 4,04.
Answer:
18,50
